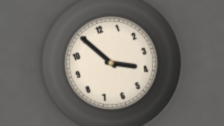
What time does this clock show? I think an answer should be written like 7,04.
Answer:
3,55
